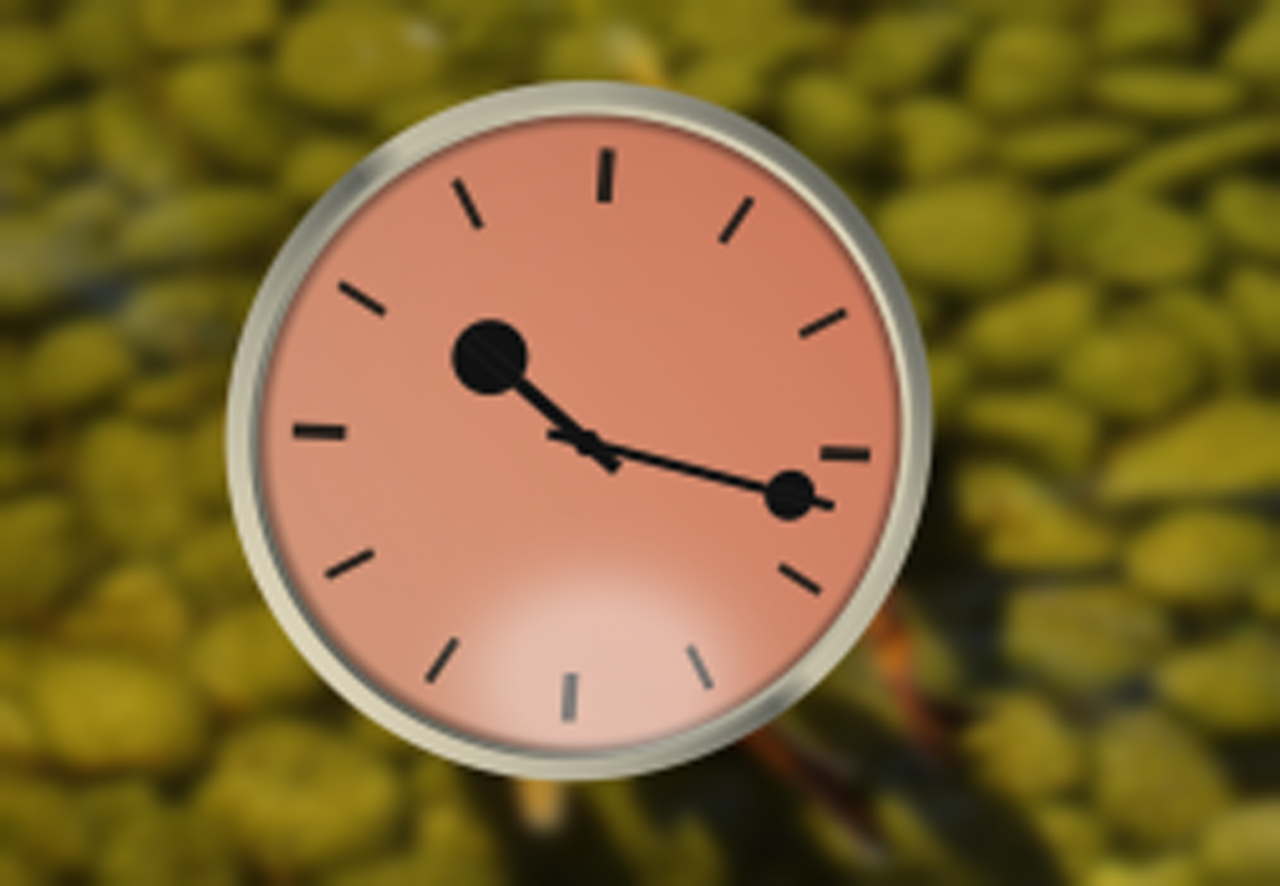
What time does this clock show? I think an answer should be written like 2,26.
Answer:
10,17
